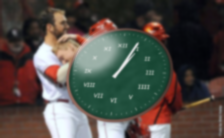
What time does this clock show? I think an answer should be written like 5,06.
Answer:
1,04
